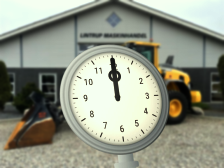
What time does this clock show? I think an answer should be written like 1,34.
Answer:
12,00
